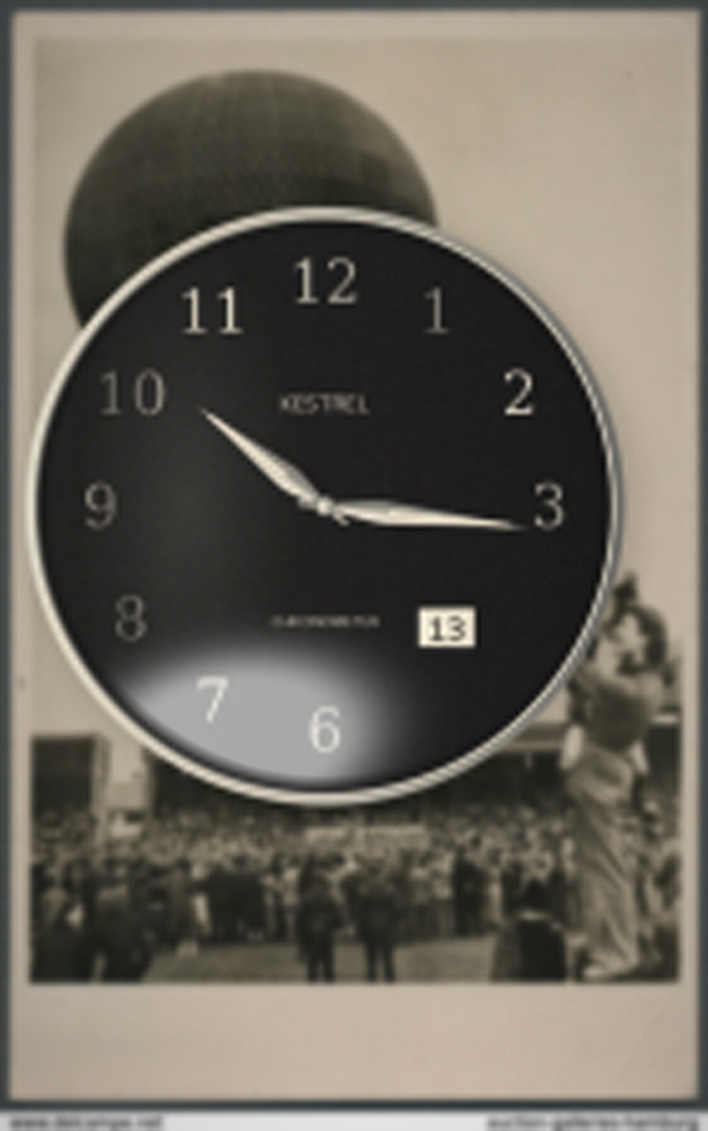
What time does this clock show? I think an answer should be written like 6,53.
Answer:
10,16
